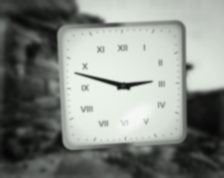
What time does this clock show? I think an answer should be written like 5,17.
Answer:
2,48
